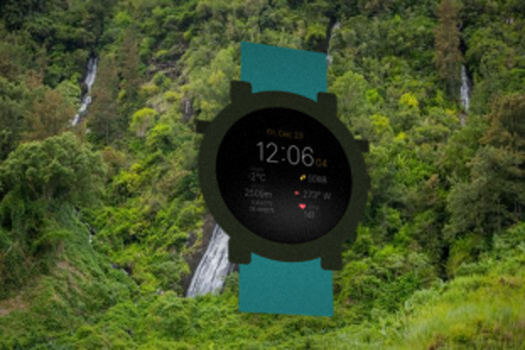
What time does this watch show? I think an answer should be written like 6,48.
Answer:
12,06
